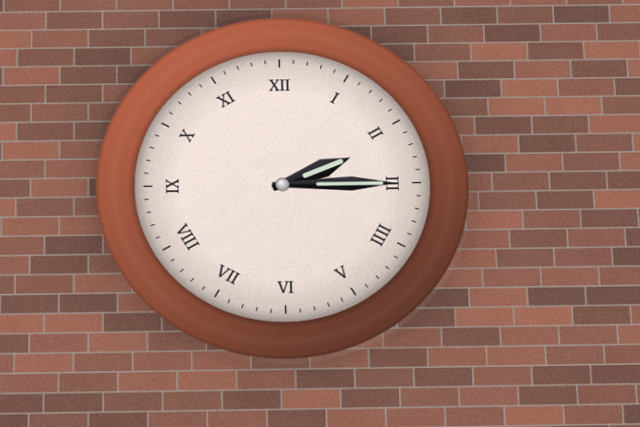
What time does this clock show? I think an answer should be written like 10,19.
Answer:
2,15
